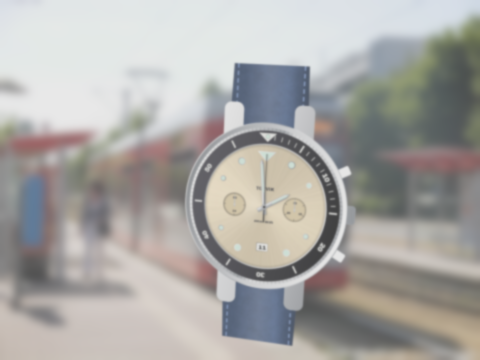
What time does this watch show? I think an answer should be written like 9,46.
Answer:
1,59
